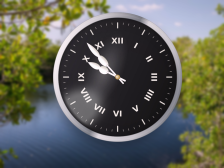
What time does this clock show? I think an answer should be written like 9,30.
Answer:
9,53
